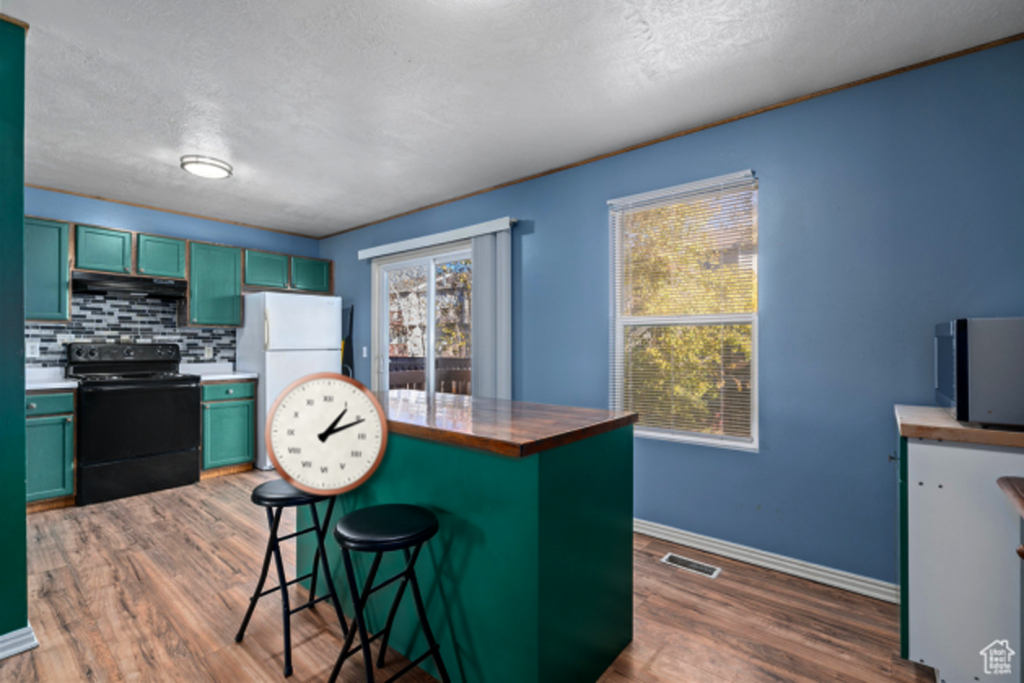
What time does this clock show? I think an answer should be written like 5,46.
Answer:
1,11
